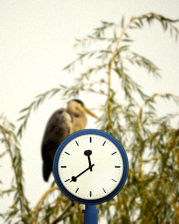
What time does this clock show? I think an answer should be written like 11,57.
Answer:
11,39
